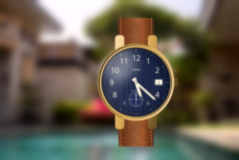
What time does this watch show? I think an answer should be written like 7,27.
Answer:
5,22
